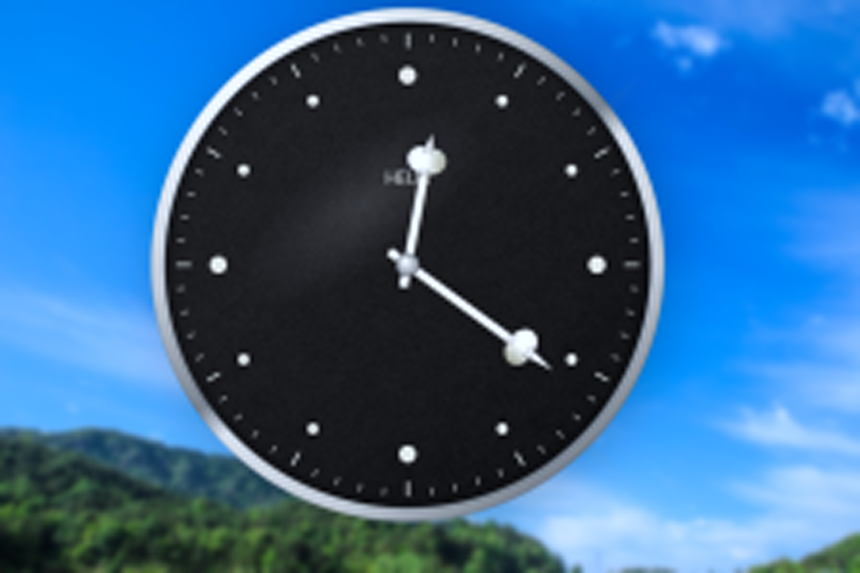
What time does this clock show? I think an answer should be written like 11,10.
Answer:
12,21
